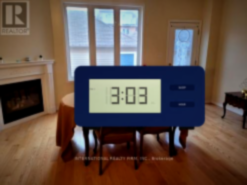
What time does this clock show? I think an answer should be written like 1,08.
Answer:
3,03
